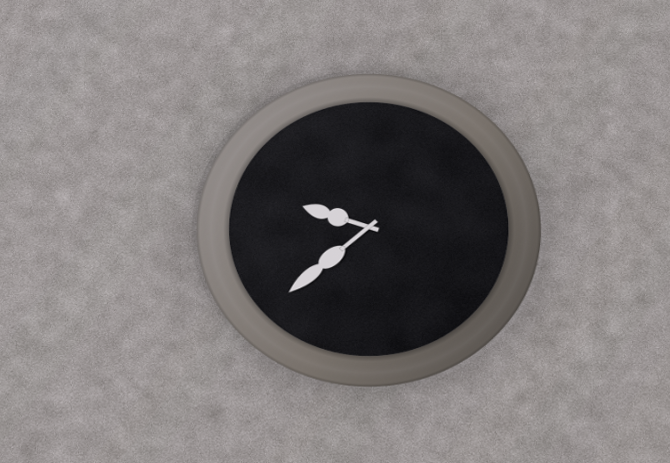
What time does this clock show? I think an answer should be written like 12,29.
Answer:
9,38
